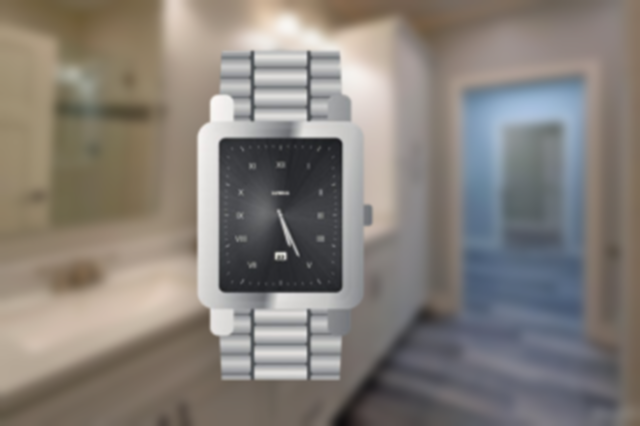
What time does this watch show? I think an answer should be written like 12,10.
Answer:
5,26
